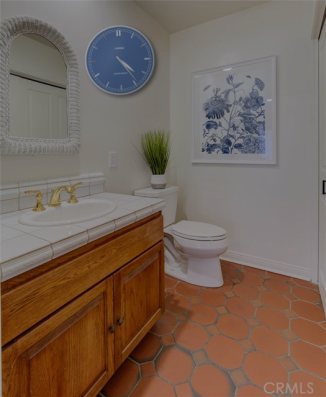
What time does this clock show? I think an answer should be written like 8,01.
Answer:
4,24
